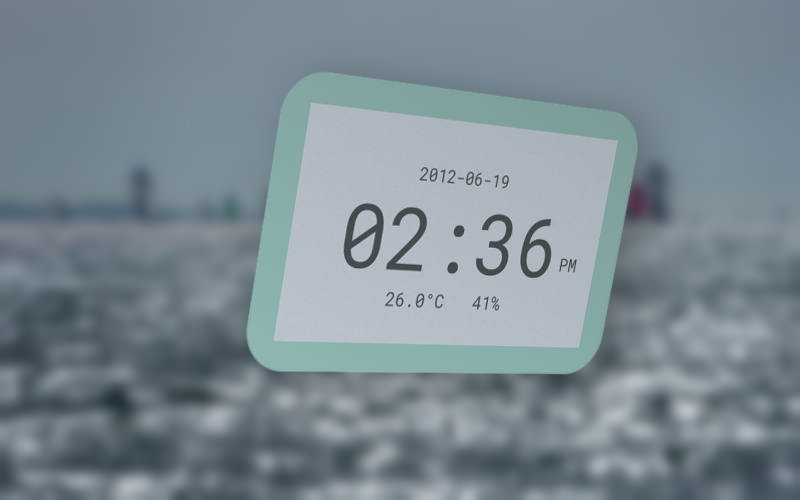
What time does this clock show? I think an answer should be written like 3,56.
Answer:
2,36
